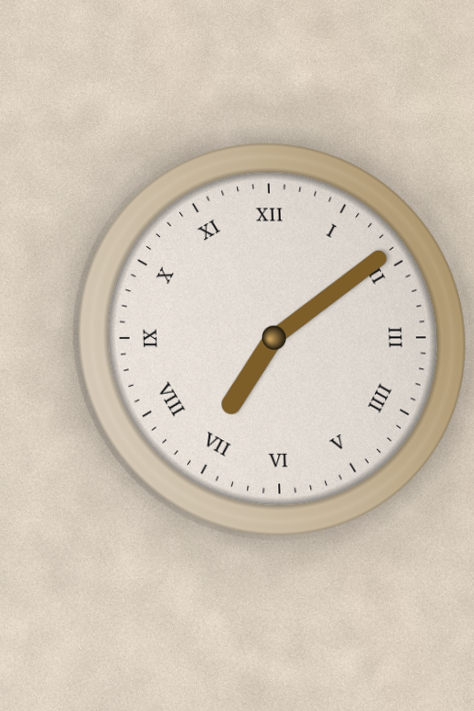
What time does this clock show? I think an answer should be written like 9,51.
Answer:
7,09
